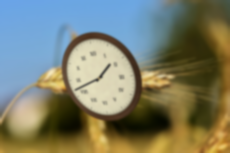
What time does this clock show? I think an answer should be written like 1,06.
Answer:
1,42
